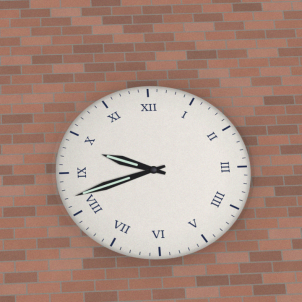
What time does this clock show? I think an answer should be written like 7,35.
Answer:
9,42
